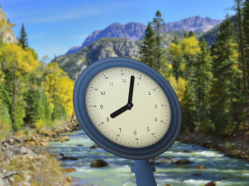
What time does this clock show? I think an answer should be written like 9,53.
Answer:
8,03
